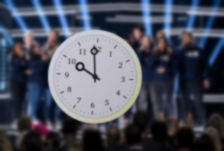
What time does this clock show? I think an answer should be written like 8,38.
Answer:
9,59
